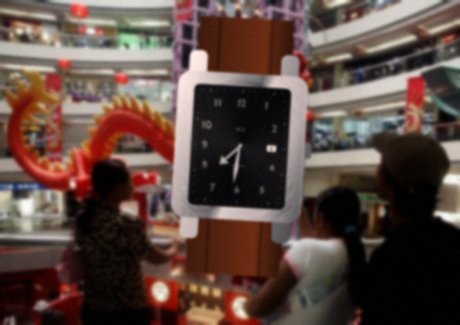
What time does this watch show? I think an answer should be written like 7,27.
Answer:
7,31
